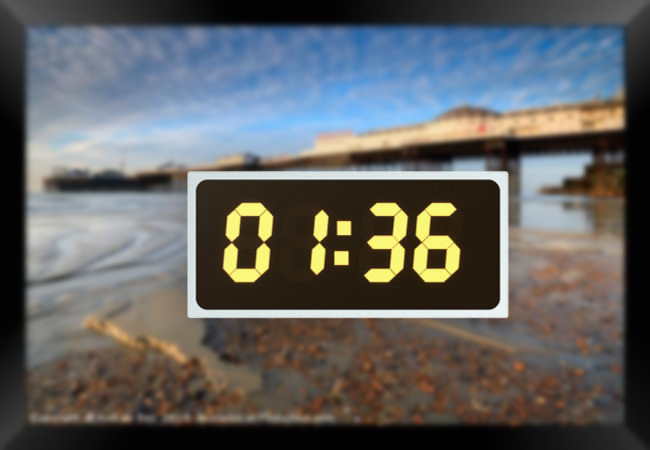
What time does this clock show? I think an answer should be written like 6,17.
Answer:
1,36
